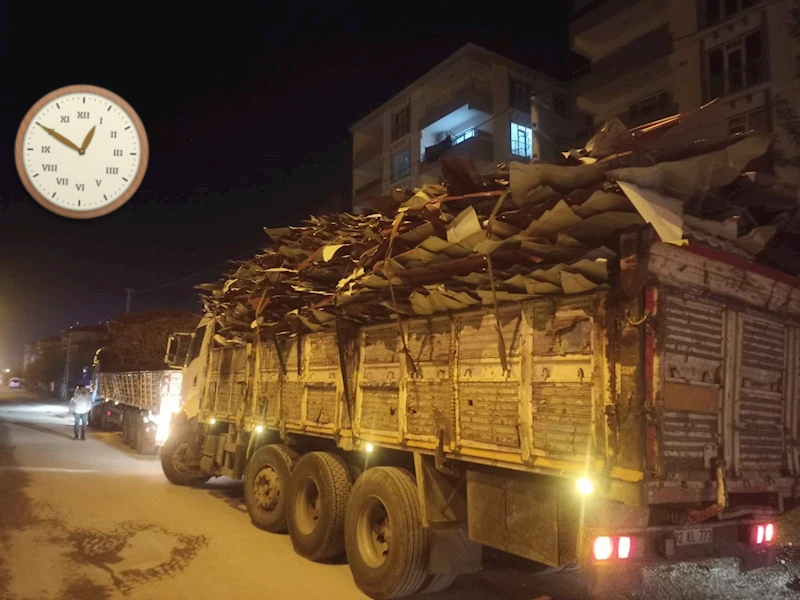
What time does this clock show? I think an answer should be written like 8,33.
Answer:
12,50
